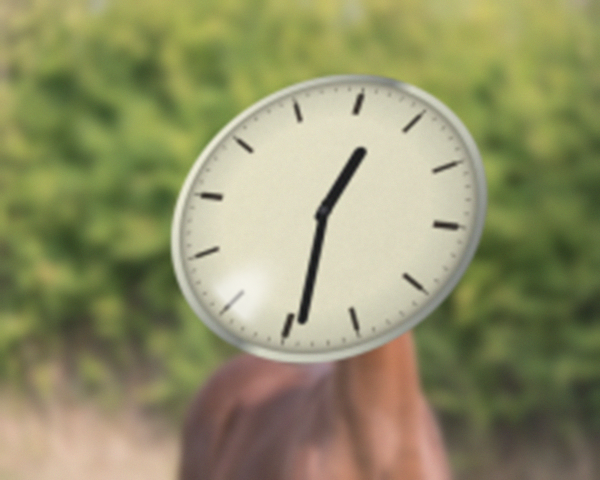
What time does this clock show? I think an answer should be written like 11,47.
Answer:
12,29
